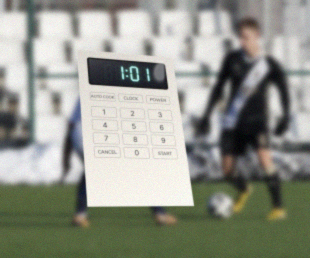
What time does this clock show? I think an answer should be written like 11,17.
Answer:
1,01
